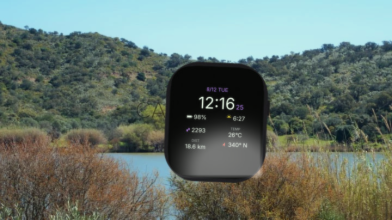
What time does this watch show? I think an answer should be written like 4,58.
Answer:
12,16
